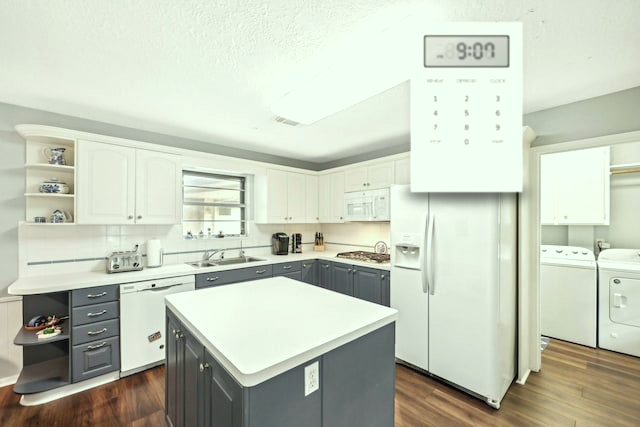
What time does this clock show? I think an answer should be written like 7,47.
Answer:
9,07
